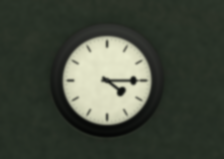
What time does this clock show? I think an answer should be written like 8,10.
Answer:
4,15
